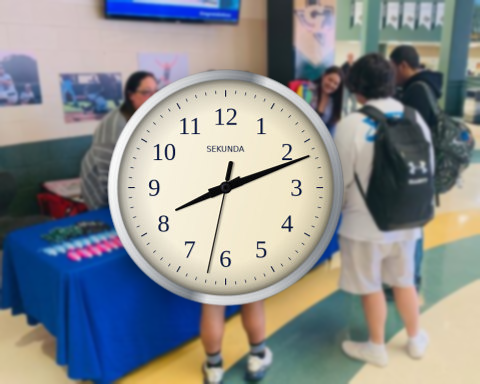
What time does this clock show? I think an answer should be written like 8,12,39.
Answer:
8,11,32
